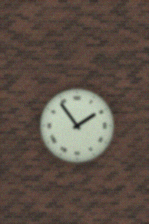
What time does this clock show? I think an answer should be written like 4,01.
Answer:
1,54
